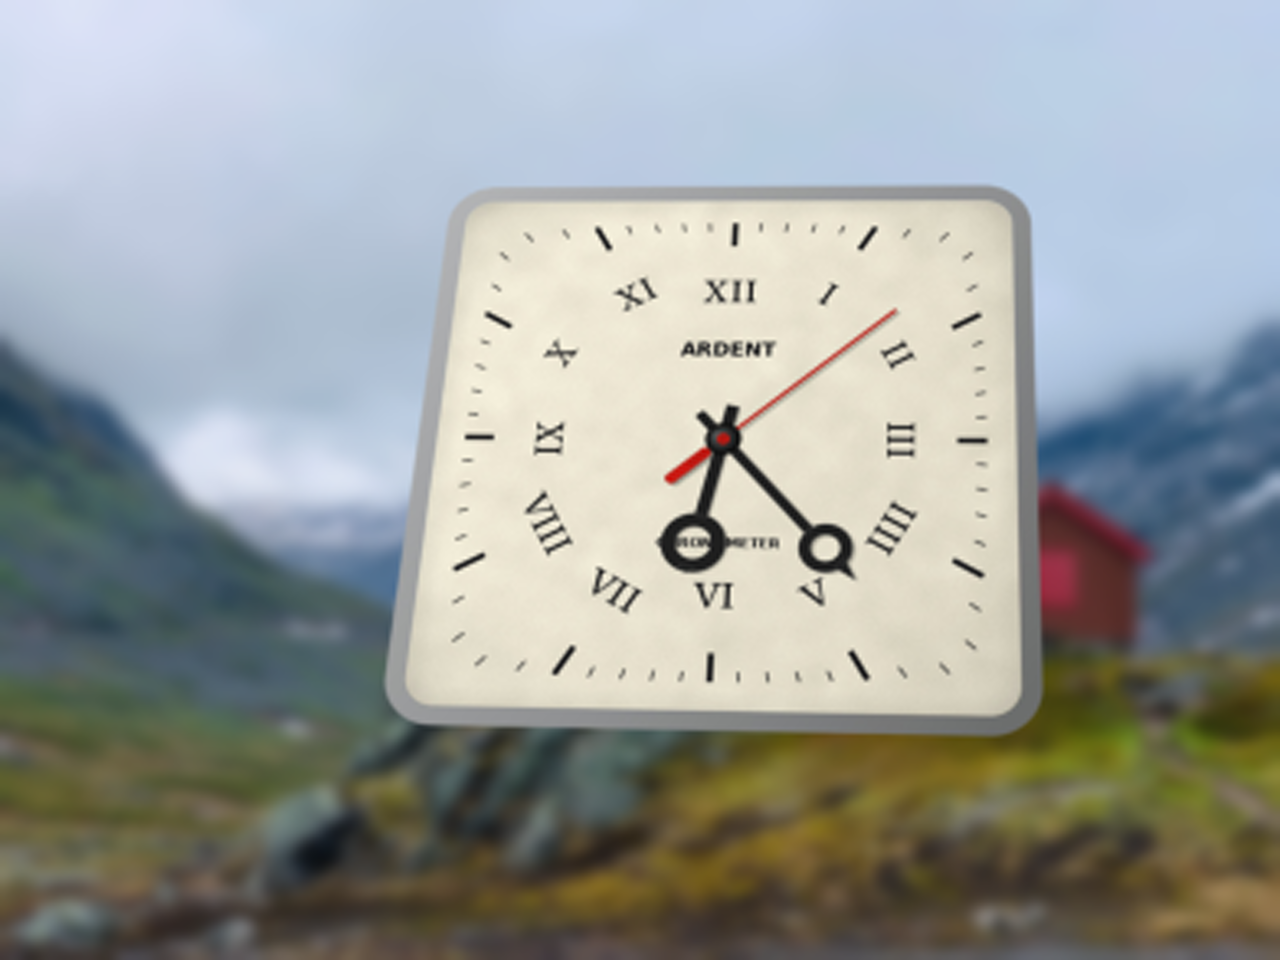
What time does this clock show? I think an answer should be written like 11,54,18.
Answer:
6,23,08
